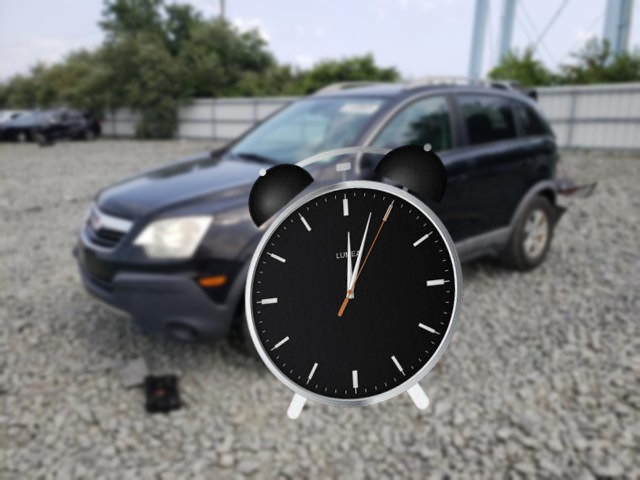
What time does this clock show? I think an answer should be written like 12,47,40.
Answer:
12,03,05
